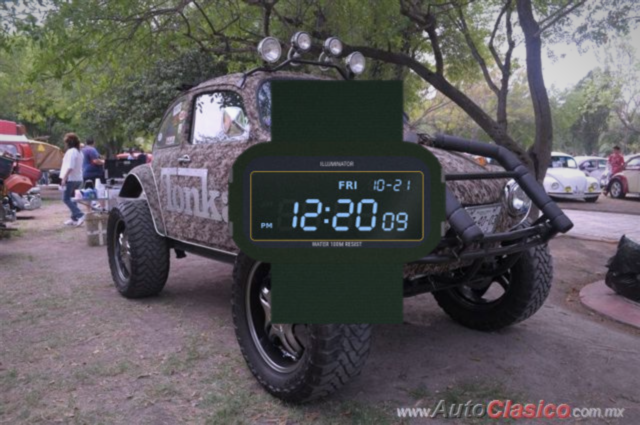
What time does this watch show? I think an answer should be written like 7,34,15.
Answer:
12,20,09
